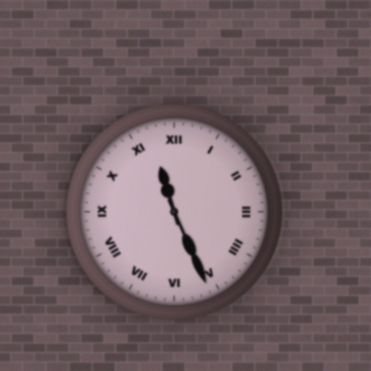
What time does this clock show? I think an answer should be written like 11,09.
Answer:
11,26
